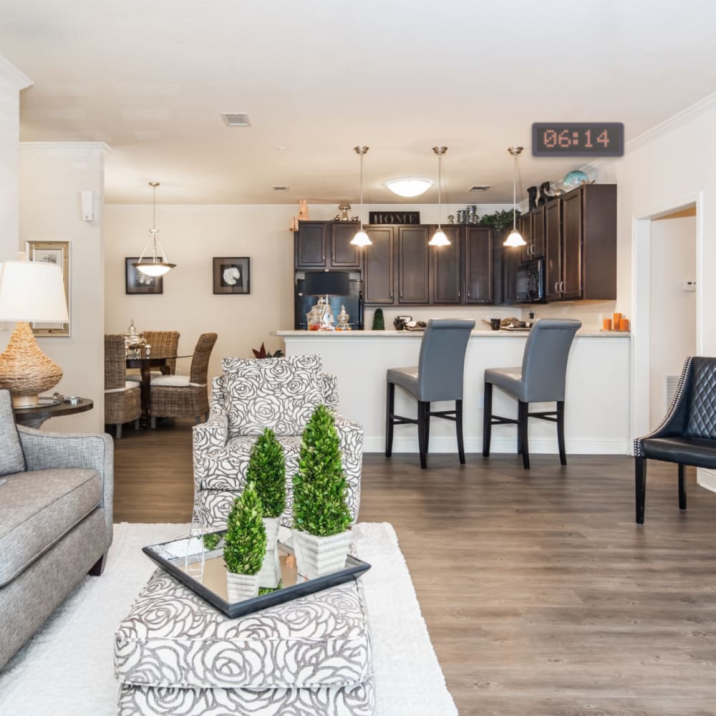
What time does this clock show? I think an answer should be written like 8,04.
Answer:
6,14
